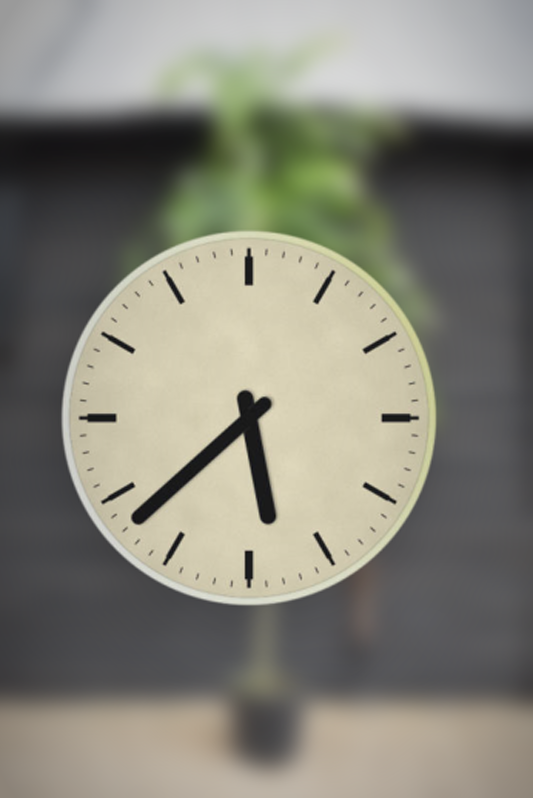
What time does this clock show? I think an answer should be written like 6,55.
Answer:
5,38
